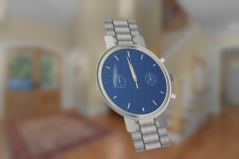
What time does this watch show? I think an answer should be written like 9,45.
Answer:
11,59
